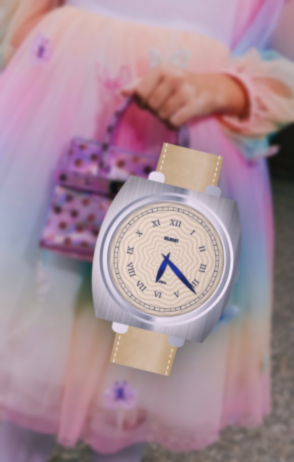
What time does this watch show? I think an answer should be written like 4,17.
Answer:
6,21
